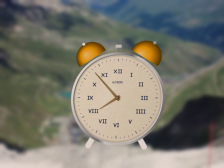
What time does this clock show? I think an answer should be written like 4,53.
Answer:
7,53
